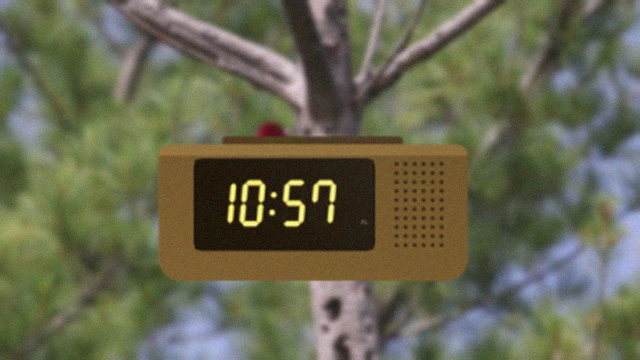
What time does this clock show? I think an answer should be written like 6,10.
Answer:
10,57
